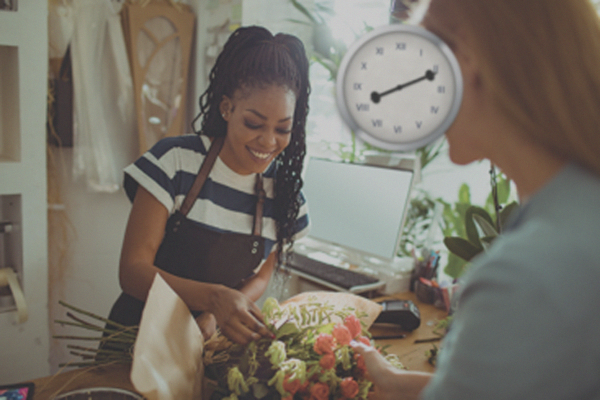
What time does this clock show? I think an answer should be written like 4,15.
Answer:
8,11
